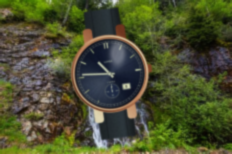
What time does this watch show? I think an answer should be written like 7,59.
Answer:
10,46
